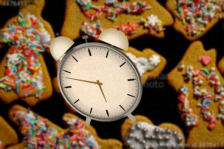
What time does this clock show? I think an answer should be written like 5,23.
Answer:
5,48
